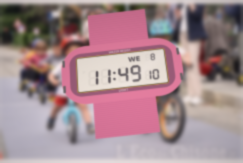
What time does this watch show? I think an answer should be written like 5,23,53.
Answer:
11,49,10
